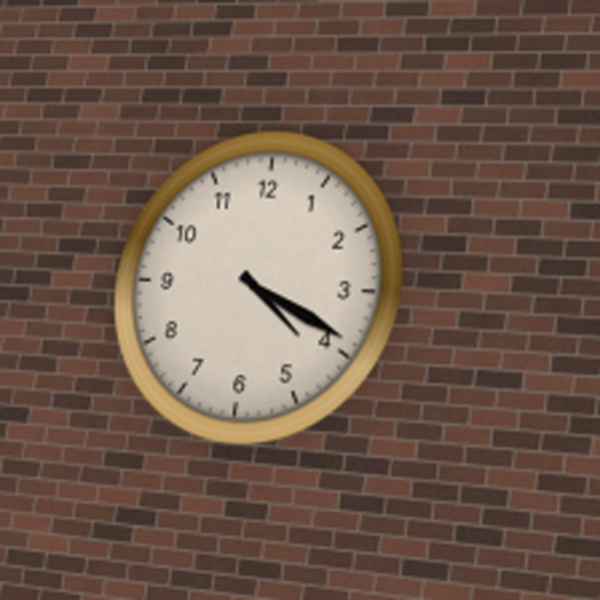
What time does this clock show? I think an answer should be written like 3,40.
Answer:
4,19
